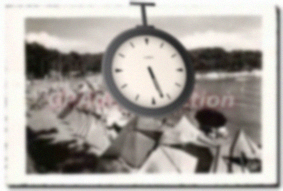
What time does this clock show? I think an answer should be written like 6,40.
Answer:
5,27
